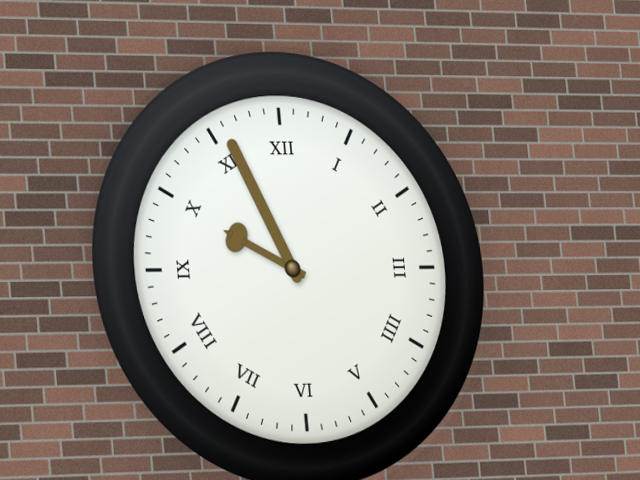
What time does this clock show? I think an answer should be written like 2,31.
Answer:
9,56
